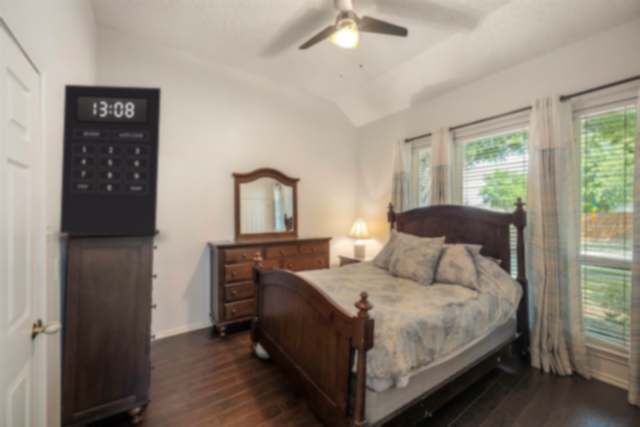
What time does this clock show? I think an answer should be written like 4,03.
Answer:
13,08
